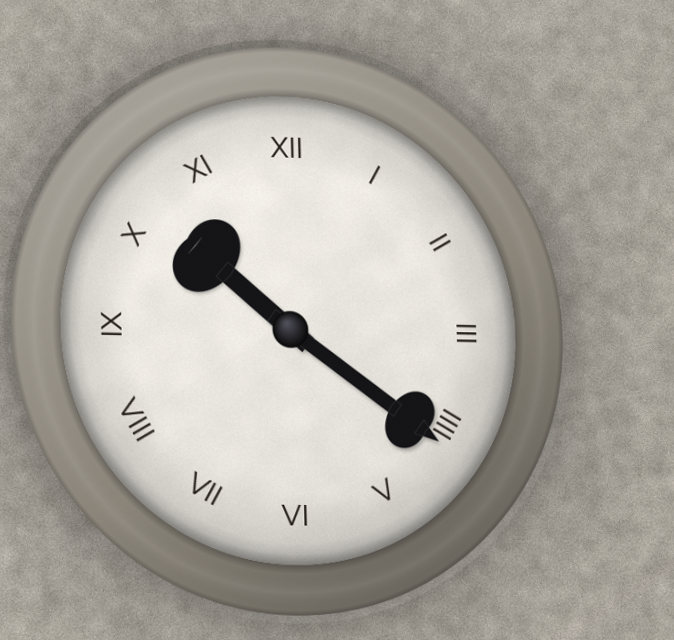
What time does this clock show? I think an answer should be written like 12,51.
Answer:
10,21
